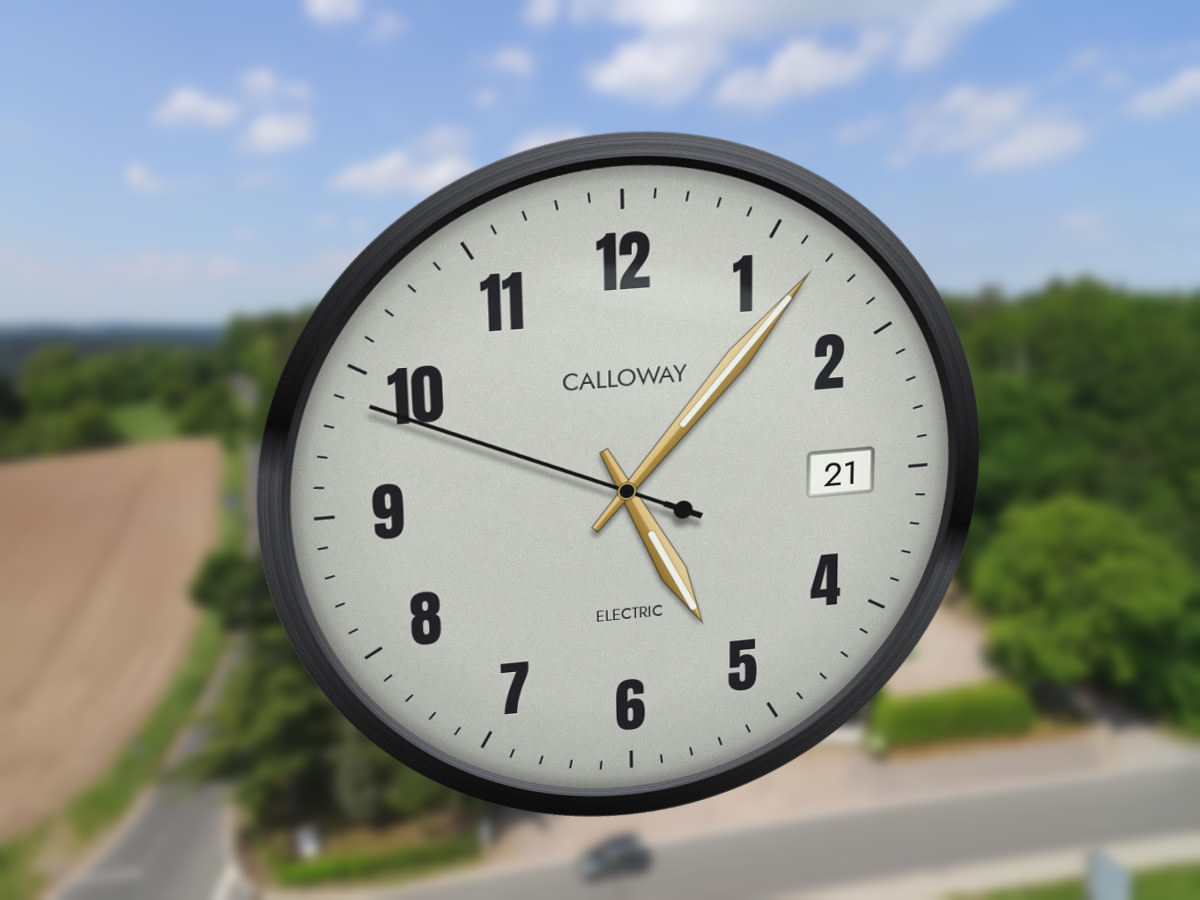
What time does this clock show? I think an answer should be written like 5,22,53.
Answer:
5,06,49
